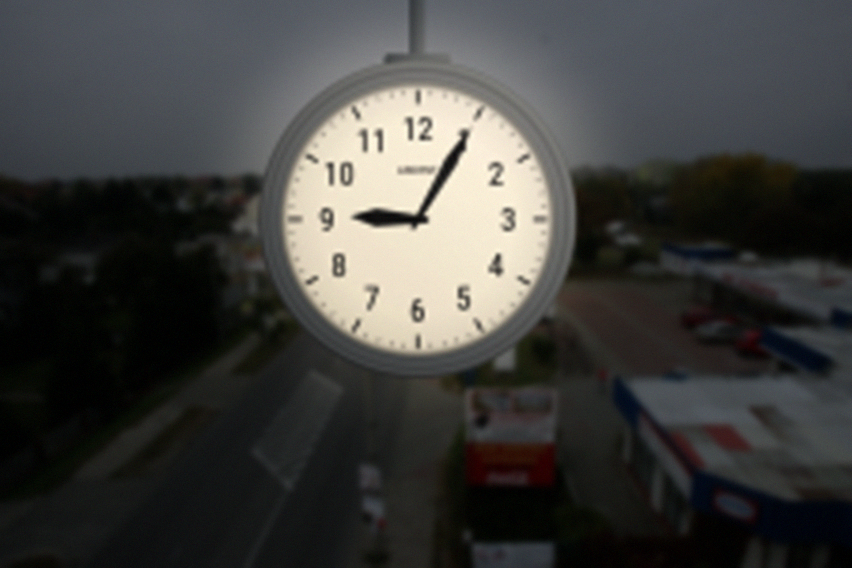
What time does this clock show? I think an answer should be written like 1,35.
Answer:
9,05
